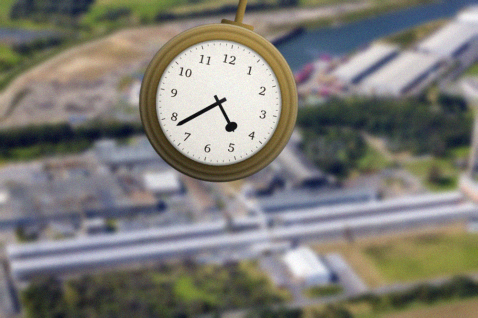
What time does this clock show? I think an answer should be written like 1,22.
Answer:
4,38
